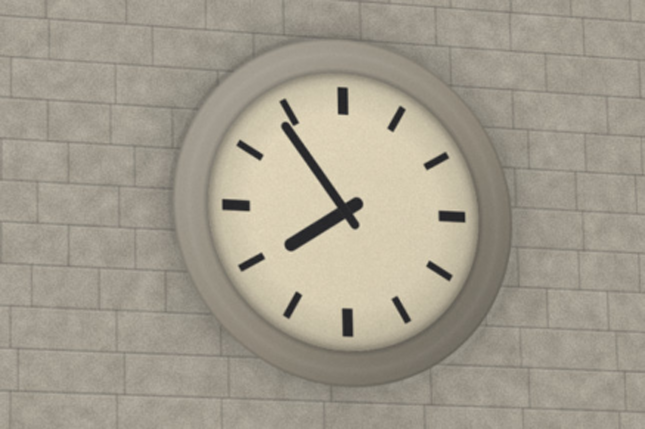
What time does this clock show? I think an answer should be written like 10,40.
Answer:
7,54
